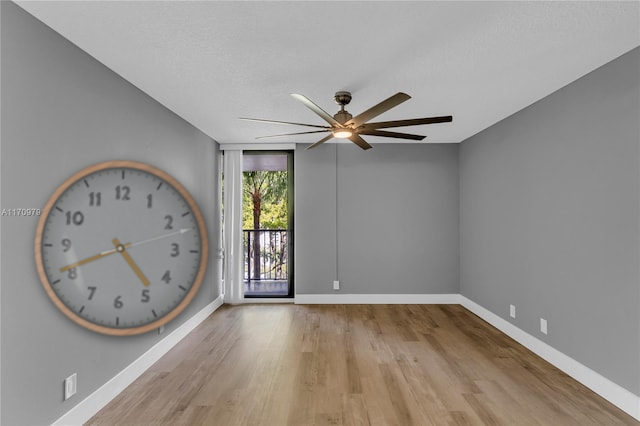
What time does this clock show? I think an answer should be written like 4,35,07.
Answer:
4,41,12
